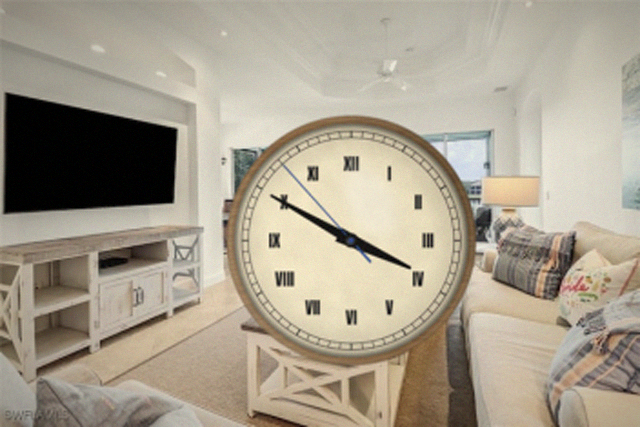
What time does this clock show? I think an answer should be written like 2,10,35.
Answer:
3,49,53
